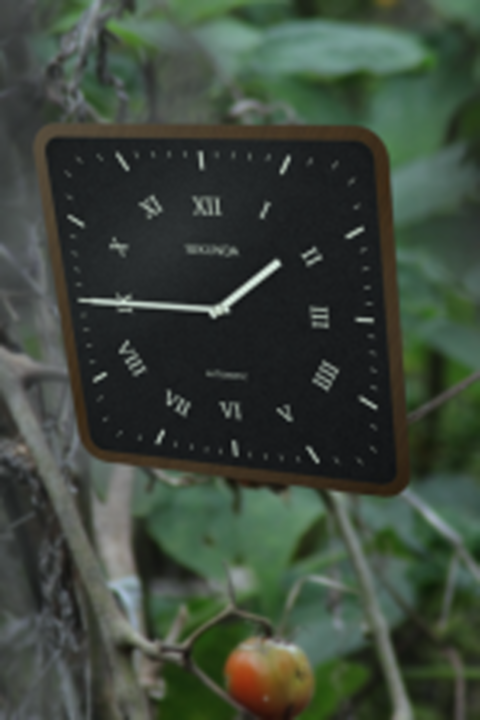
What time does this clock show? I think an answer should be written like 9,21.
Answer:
1,45
